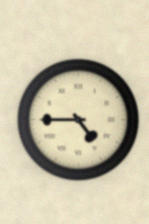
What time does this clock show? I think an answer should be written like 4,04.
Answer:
4,45
